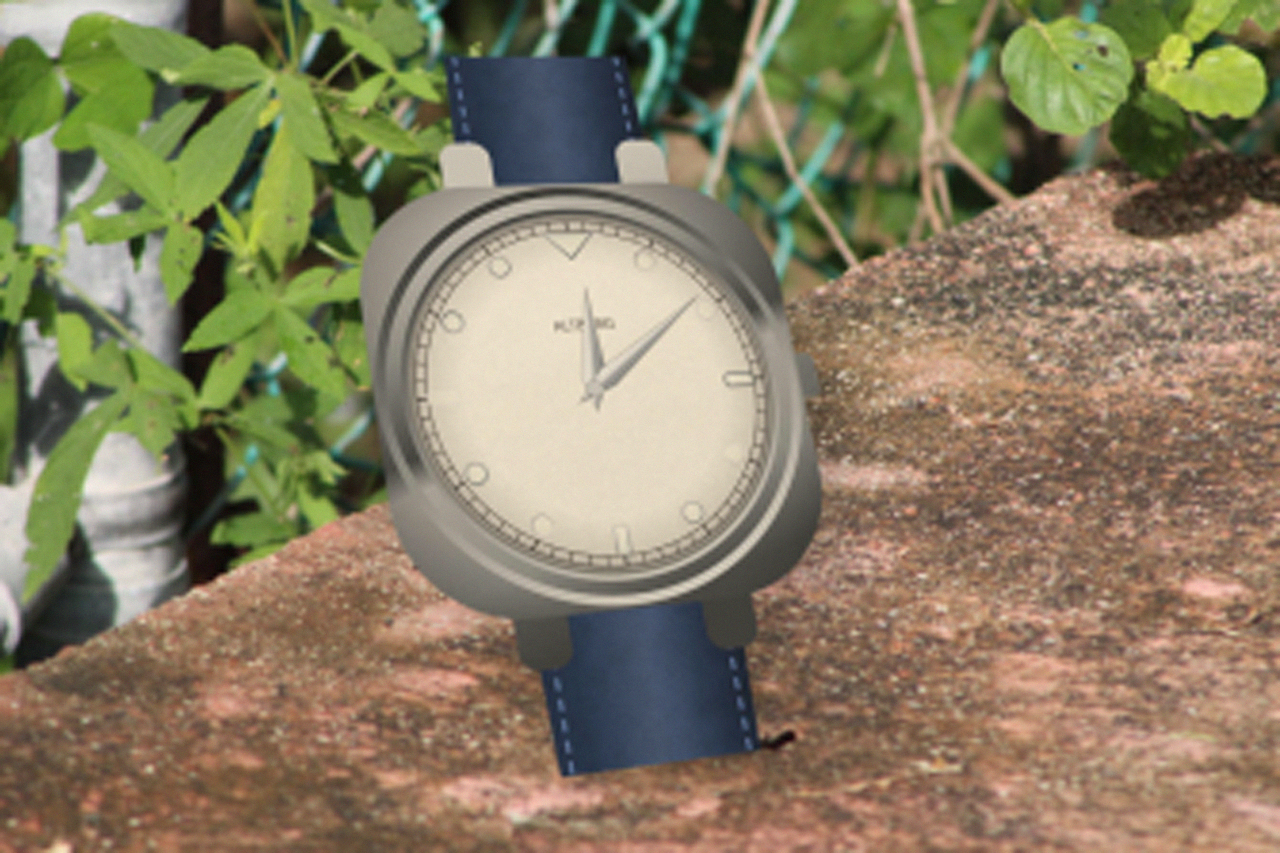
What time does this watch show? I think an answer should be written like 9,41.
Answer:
12,09
